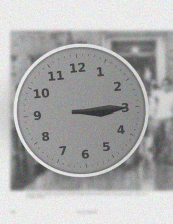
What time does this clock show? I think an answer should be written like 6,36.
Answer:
3,15
